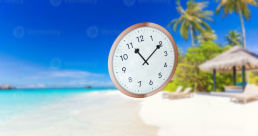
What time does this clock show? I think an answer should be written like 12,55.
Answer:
11,10
